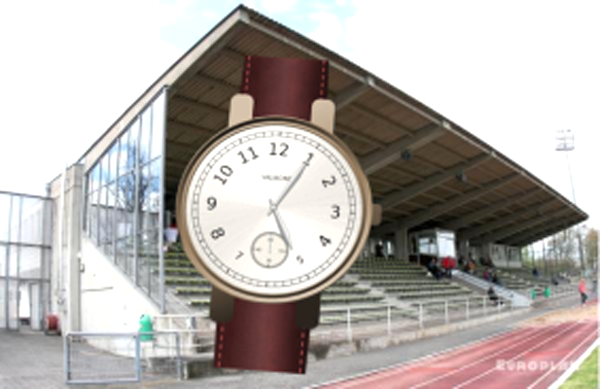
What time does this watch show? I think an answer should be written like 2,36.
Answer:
5,05
